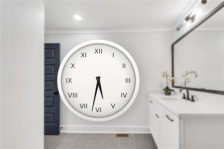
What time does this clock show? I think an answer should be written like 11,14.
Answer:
5,32
